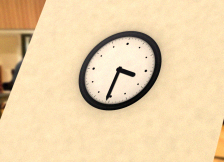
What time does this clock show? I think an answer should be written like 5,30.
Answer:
3,31
